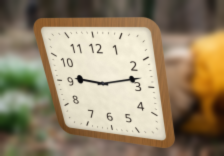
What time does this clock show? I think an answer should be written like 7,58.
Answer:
9,13
